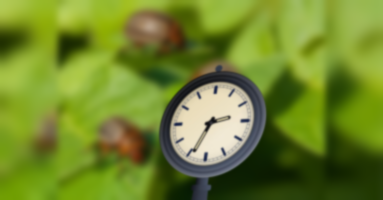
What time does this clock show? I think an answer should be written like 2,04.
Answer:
2,34
